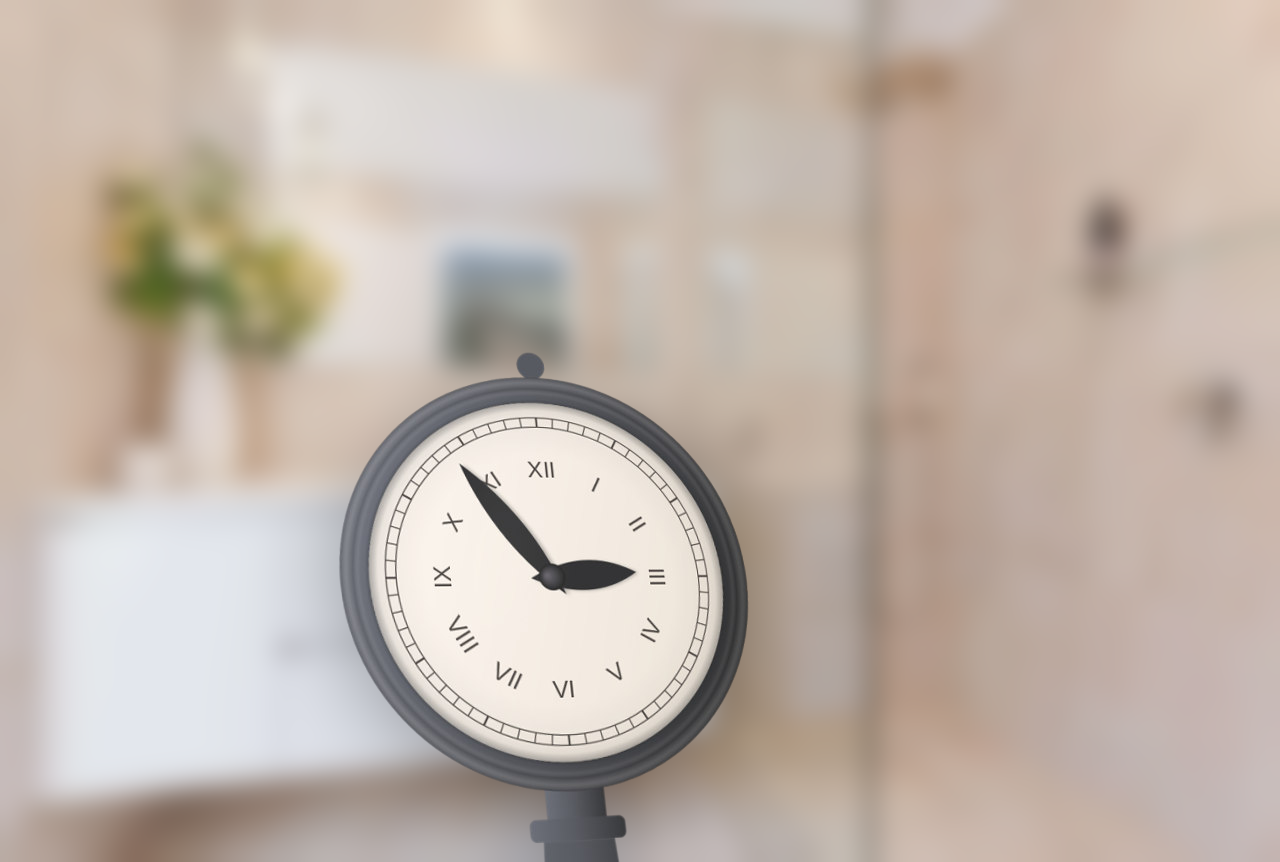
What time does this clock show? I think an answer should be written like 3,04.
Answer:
2,54
